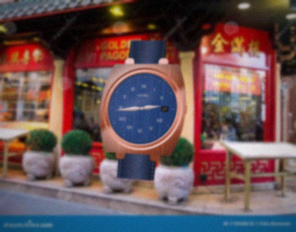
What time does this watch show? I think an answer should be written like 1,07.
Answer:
2,44
